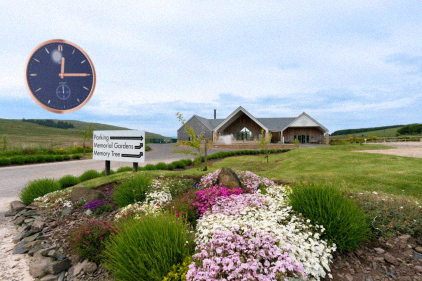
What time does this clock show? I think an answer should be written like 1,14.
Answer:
12,15
